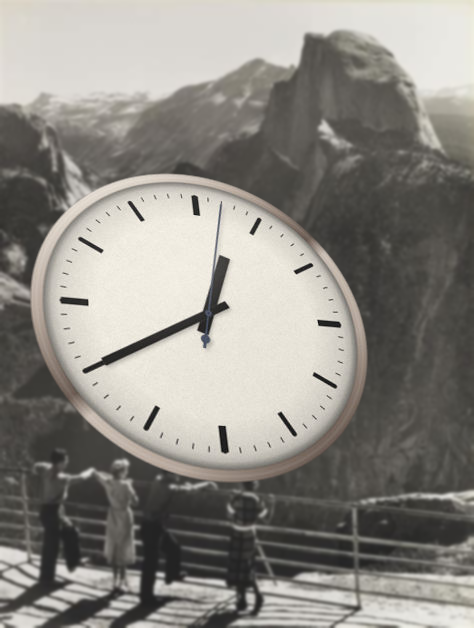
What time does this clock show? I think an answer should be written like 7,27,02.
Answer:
12,40,02
